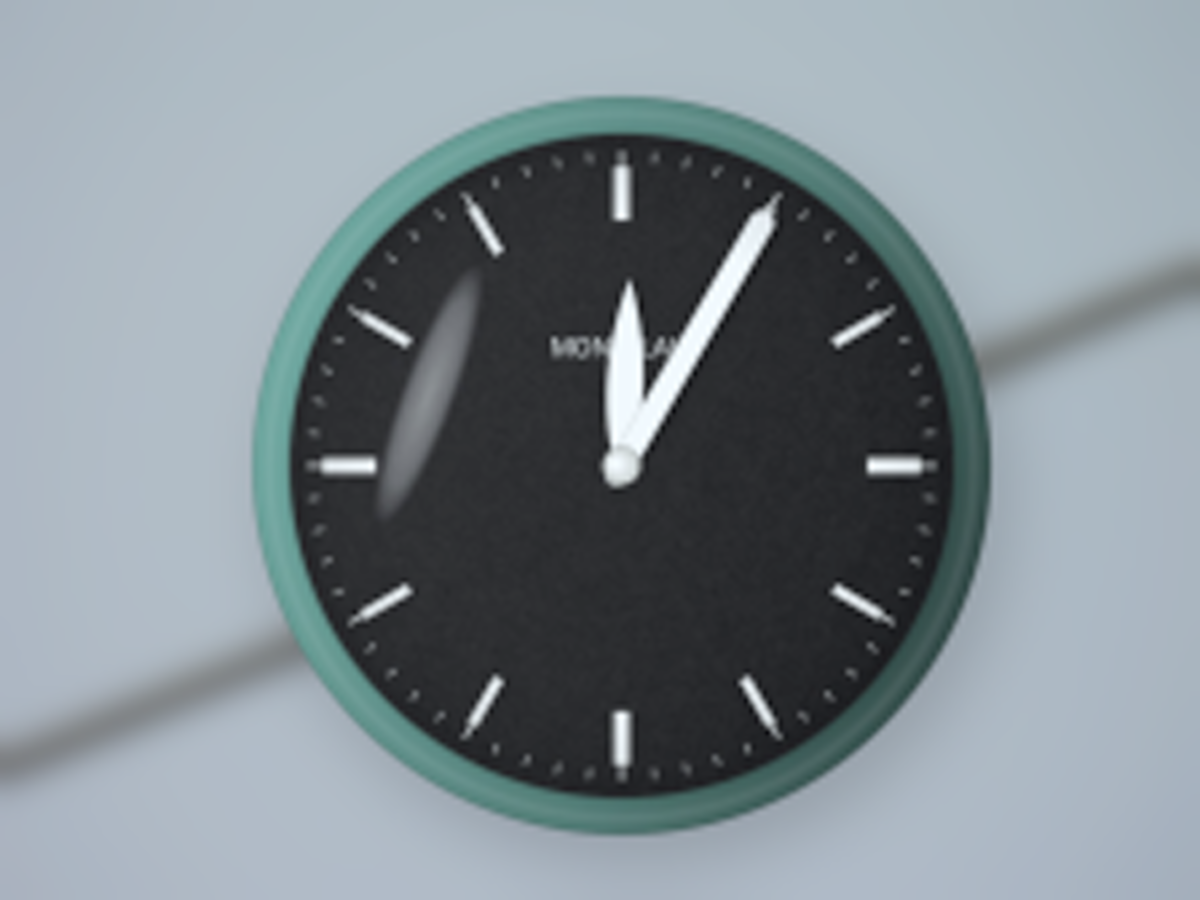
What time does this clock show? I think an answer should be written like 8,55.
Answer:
12,05
